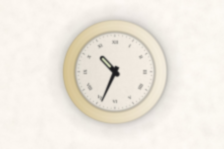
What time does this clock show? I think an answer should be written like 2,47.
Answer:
10,34
